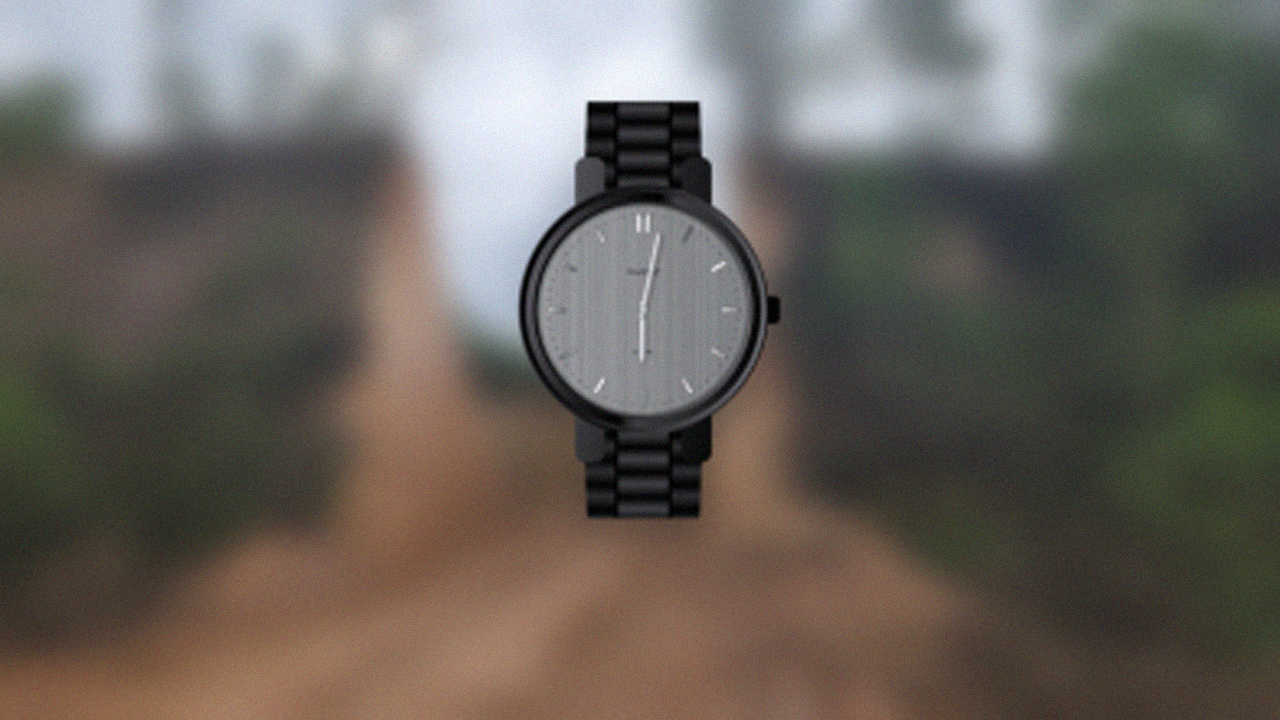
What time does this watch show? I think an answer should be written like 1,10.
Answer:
6,02
